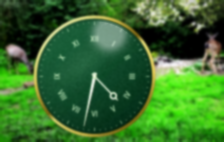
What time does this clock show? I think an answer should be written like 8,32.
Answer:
4,32
